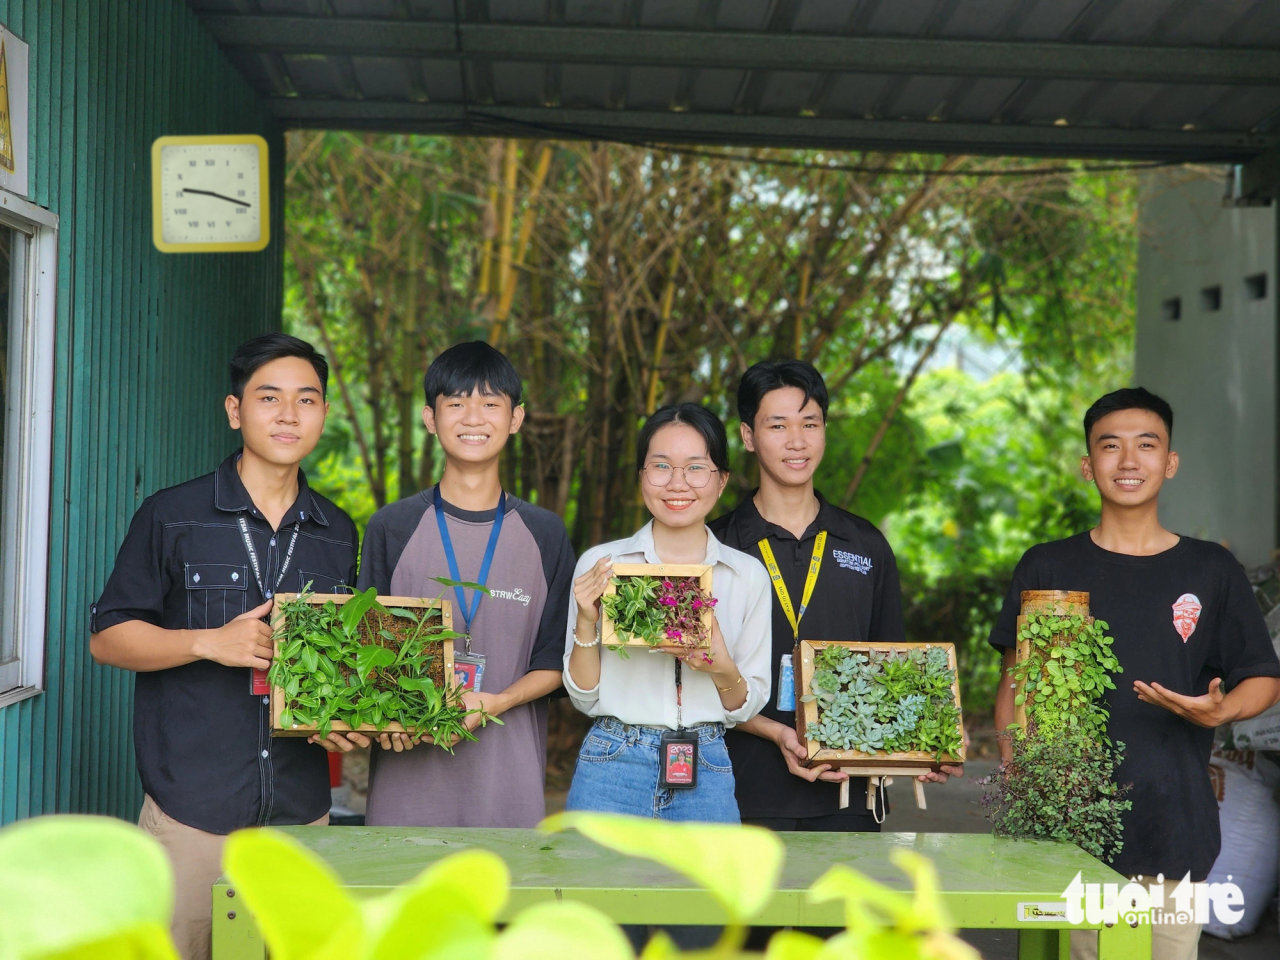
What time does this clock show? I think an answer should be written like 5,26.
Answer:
9,18
